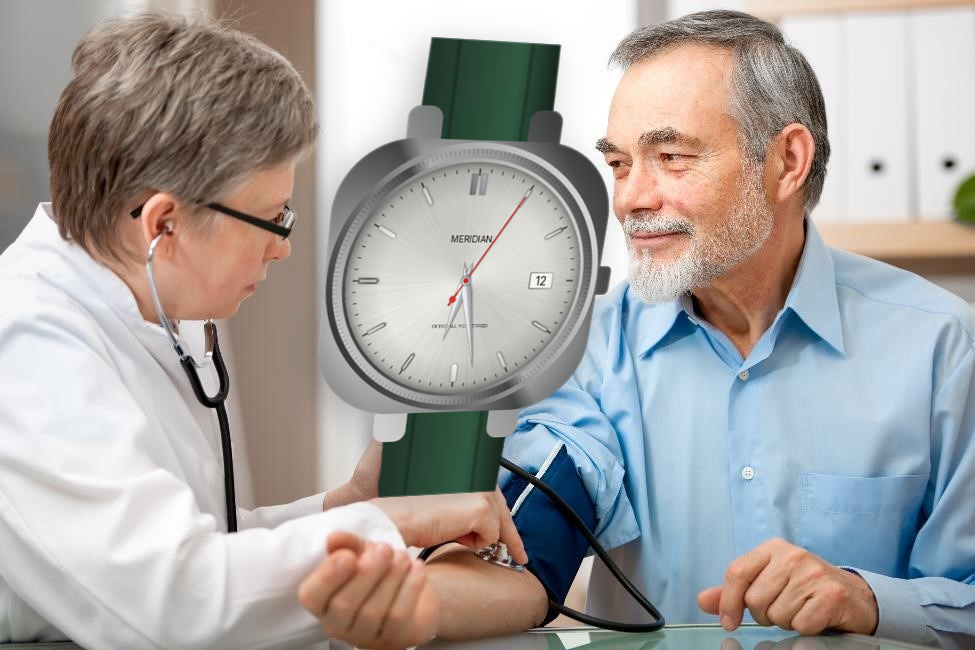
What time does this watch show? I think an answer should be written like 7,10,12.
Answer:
6,28,05
